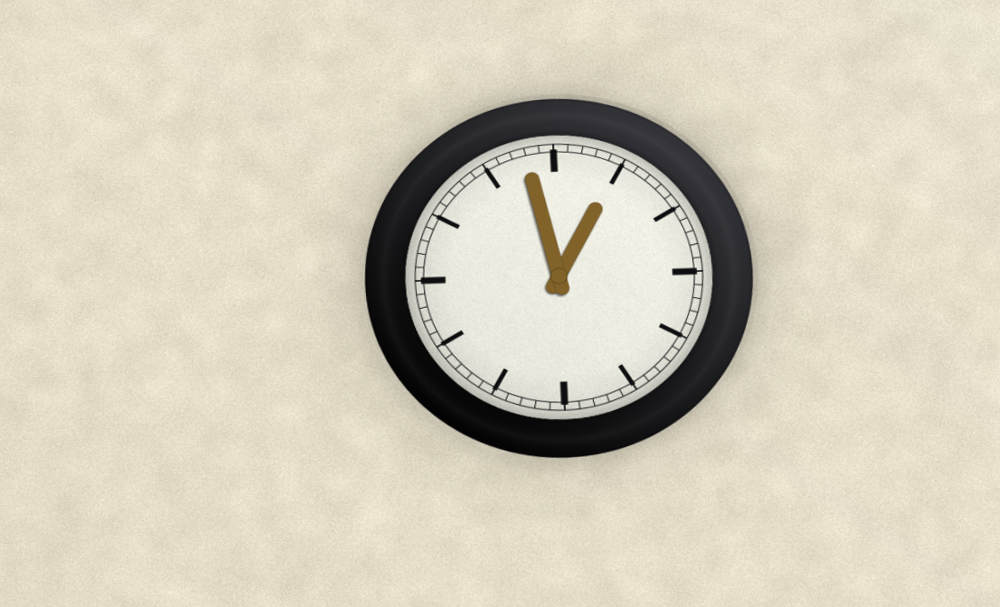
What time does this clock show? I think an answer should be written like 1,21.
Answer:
12,58
